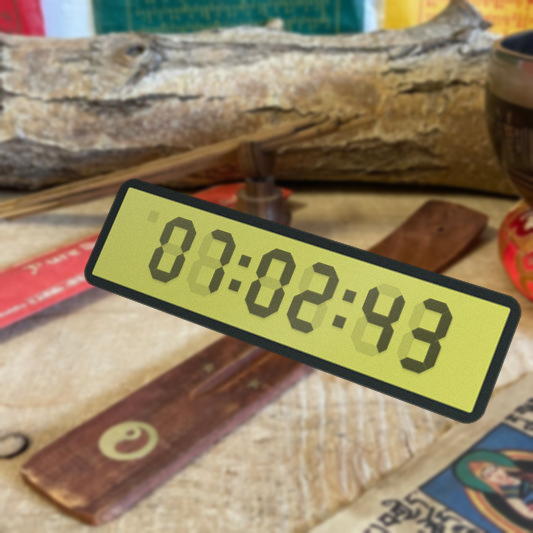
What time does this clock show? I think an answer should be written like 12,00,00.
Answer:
7,02,43
